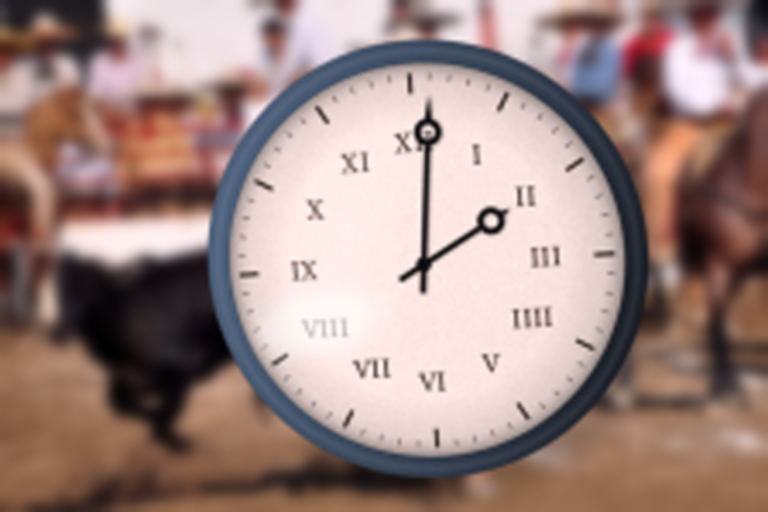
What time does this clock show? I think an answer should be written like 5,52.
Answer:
2,01
